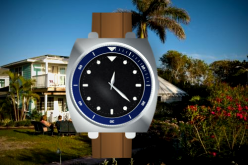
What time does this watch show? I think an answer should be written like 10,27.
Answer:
12,22
